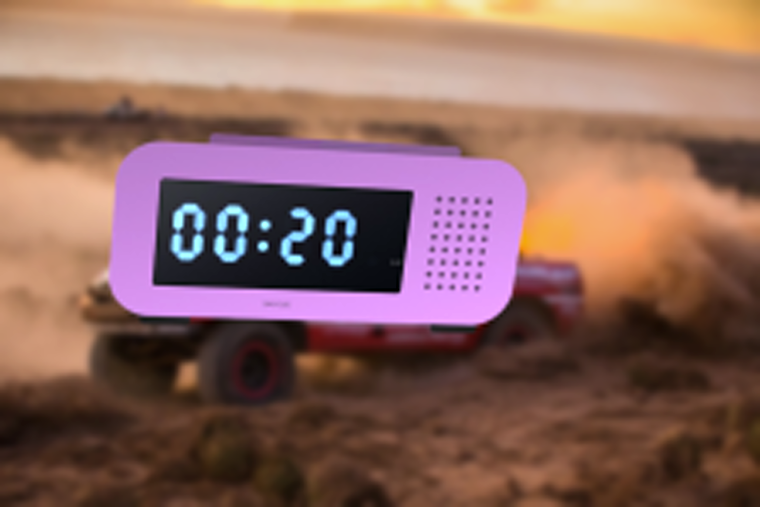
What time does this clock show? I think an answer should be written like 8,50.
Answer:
0,20
